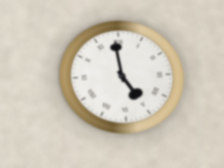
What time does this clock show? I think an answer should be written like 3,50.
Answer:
4,59
